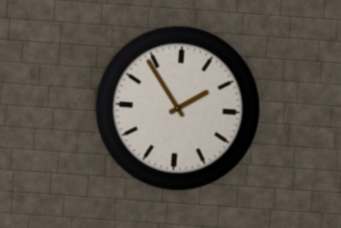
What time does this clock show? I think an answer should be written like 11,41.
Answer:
1,54
